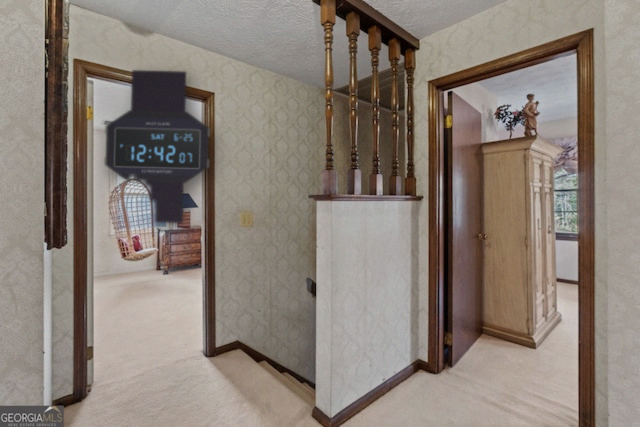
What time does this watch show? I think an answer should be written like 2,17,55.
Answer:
12,42,07
